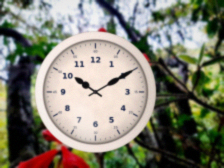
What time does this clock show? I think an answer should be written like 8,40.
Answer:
10,10
